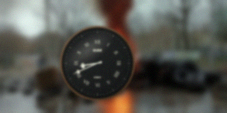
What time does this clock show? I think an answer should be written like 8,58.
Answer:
8,41
